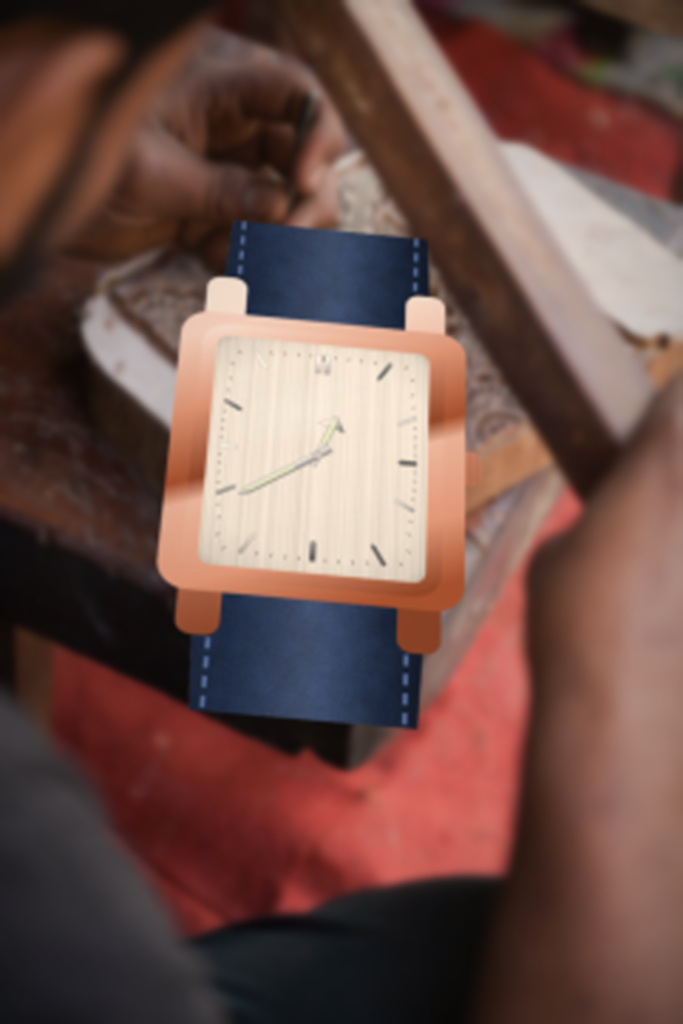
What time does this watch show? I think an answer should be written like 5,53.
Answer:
12,39
